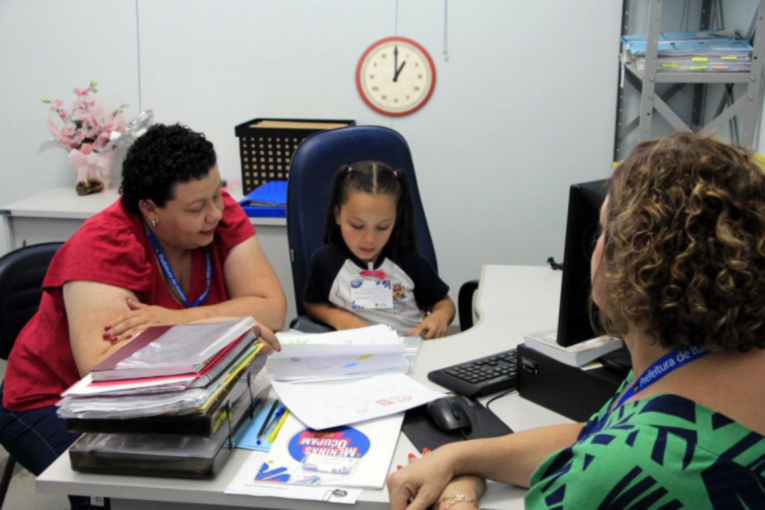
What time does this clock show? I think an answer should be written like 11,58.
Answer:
1,00
